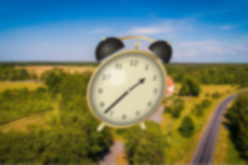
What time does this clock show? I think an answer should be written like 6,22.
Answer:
1,37
